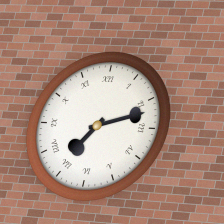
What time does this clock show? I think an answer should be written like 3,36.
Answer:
7,12
